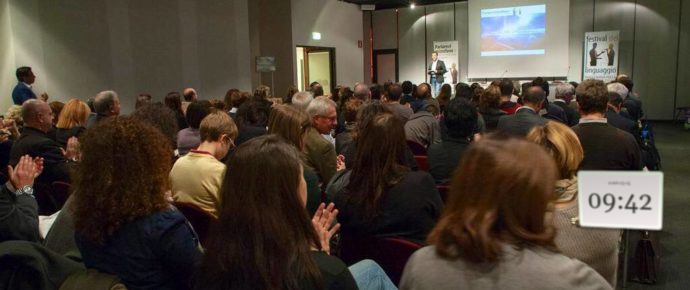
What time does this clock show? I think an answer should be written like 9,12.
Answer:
9,42
